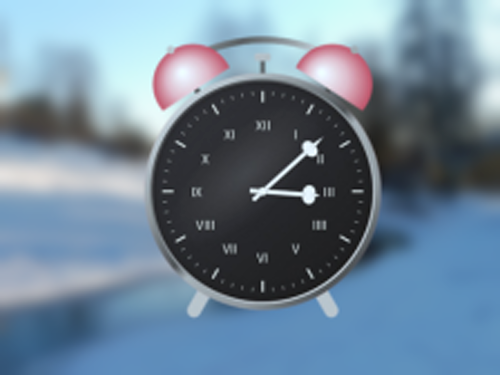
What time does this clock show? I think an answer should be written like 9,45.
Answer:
3,08
